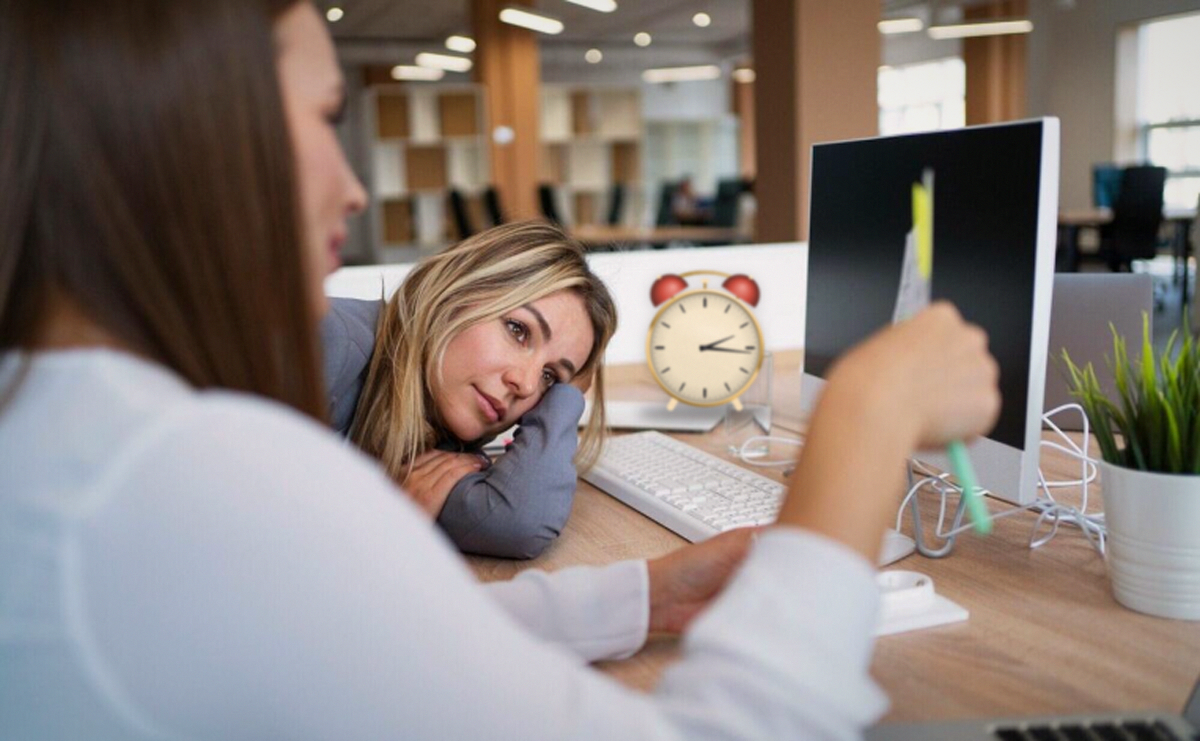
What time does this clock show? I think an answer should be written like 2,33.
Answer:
2,16
